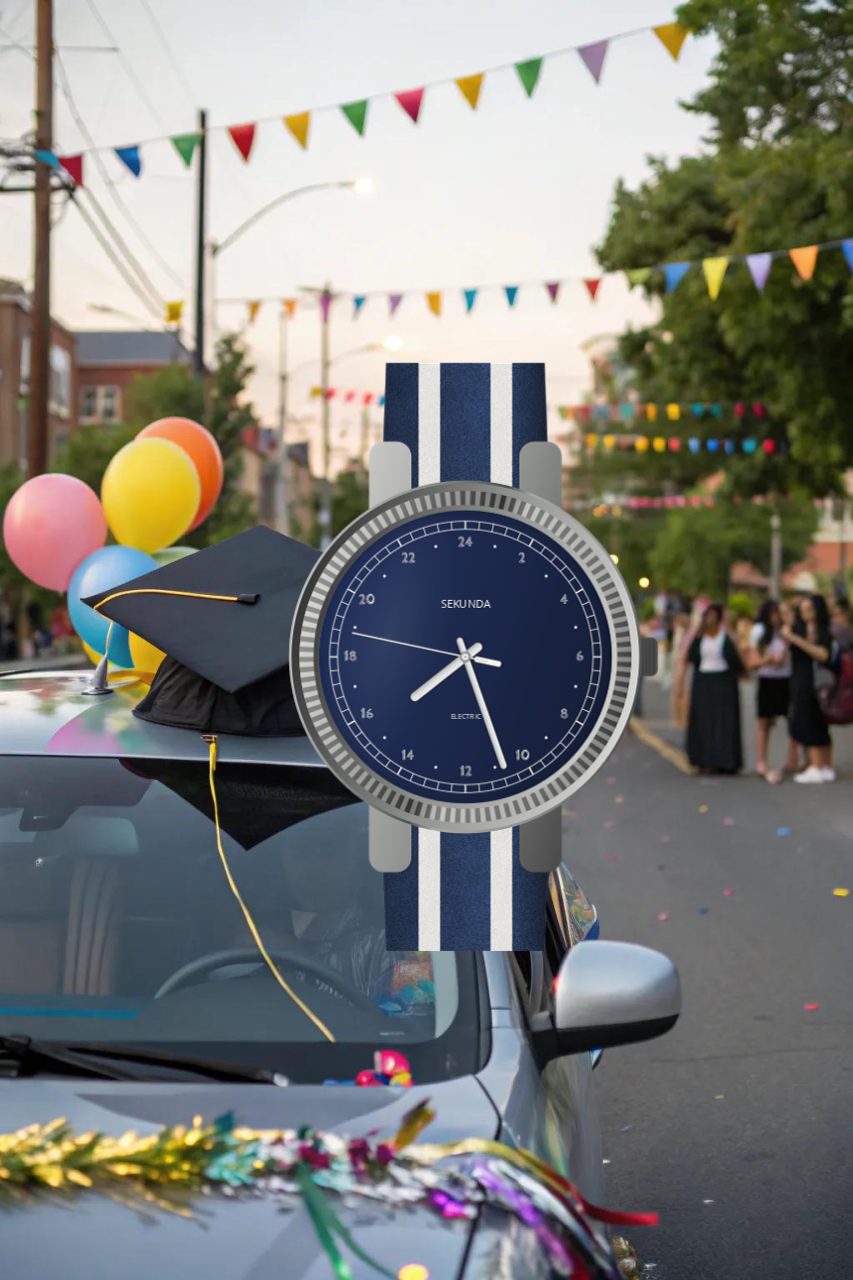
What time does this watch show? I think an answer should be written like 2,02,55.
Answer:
15,26,47
